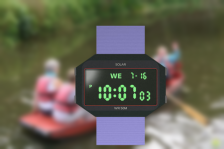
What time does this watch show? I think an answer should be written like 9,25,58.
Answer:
10,07,03
